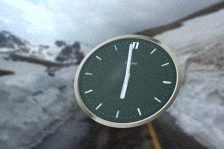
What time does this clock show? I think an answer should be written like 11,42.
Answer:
5,59
